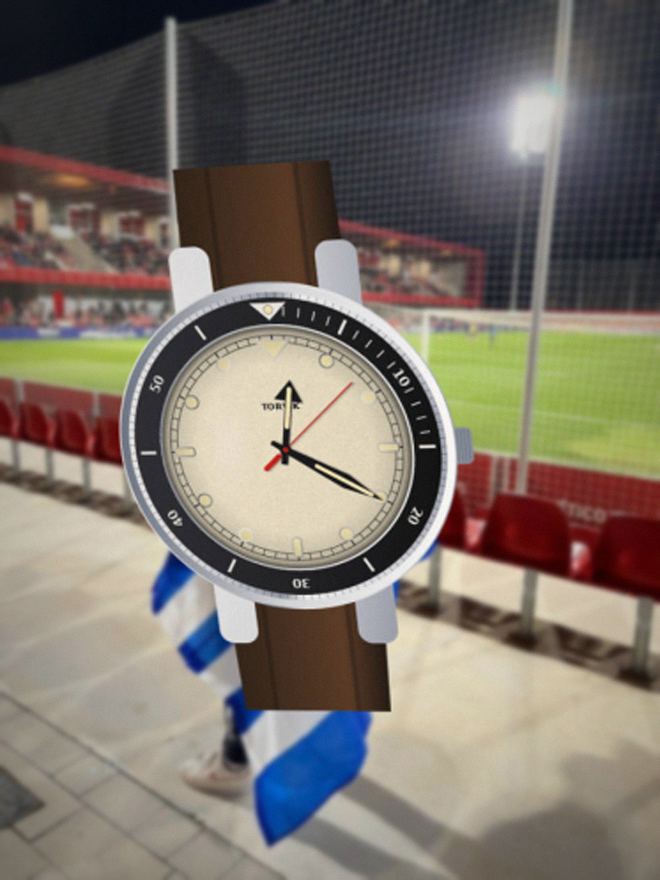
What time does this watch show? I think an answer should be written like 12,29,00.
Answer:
12,20,08
